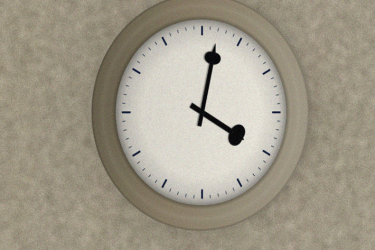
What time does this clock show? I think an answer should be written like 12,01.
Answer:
4,02
